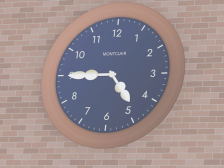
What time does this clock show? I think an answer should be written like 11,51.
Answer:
4,45
